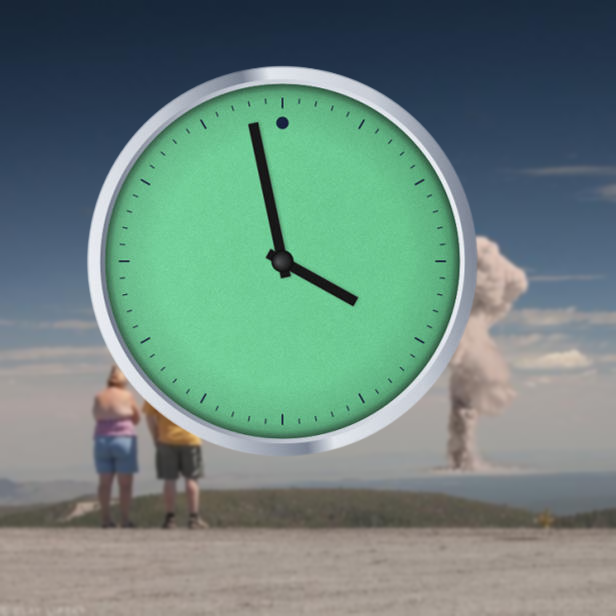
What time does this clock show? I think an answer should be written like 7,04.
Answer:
3,58
